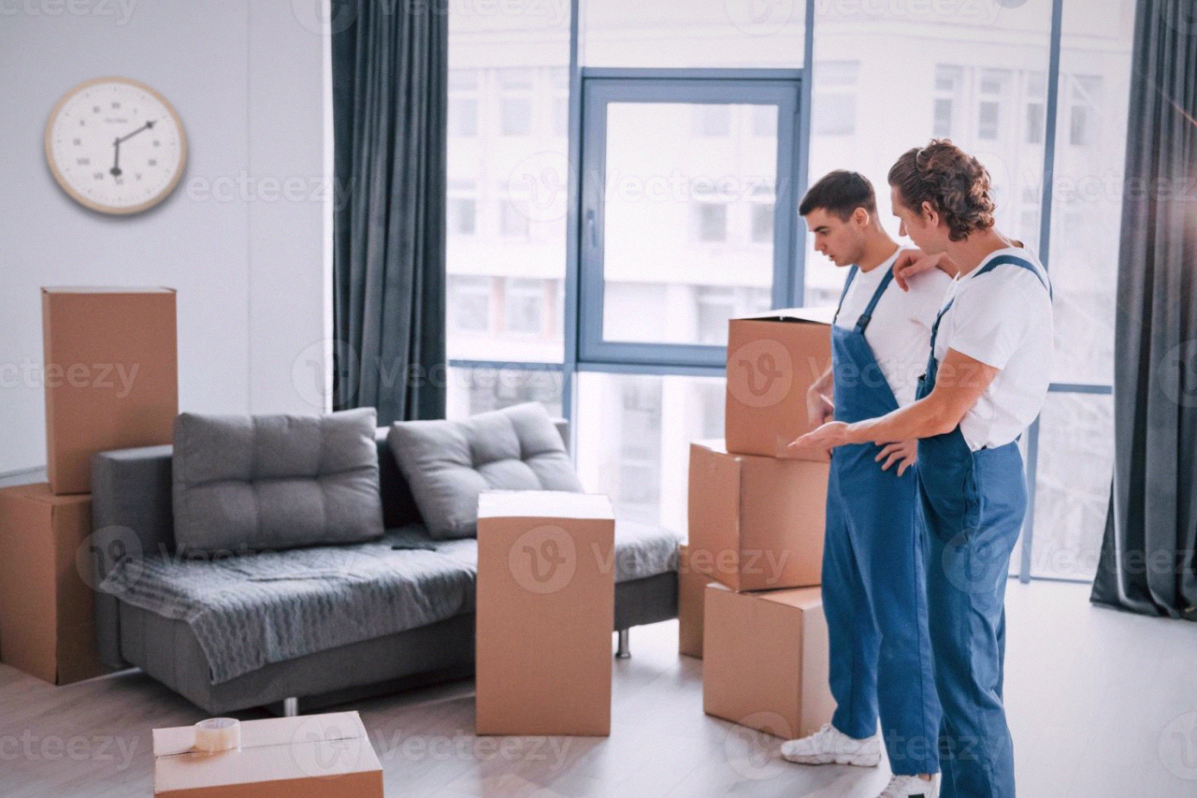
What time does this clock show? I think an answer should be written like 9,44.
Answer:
6,10
